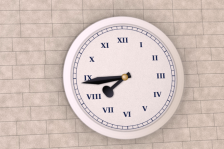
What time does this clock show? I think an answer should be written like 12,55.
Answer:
7,44
